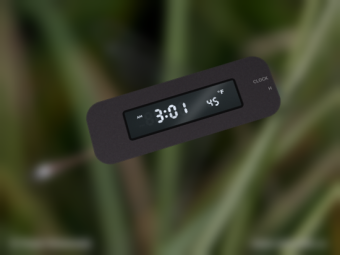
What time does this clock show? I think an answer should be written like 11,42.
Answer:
3,01
